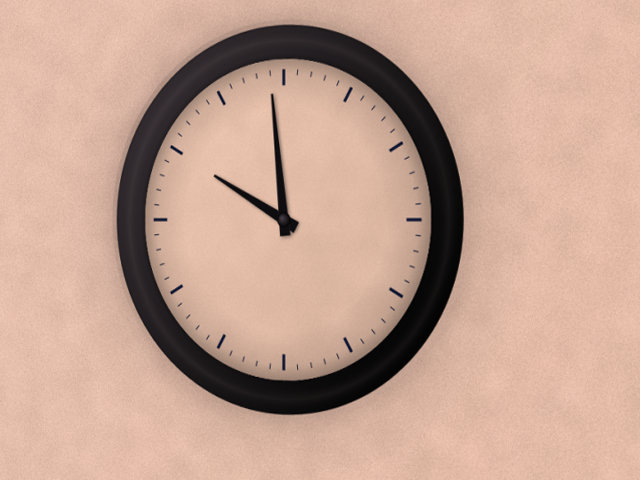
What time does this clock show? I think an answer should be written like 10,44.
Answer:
9,59
